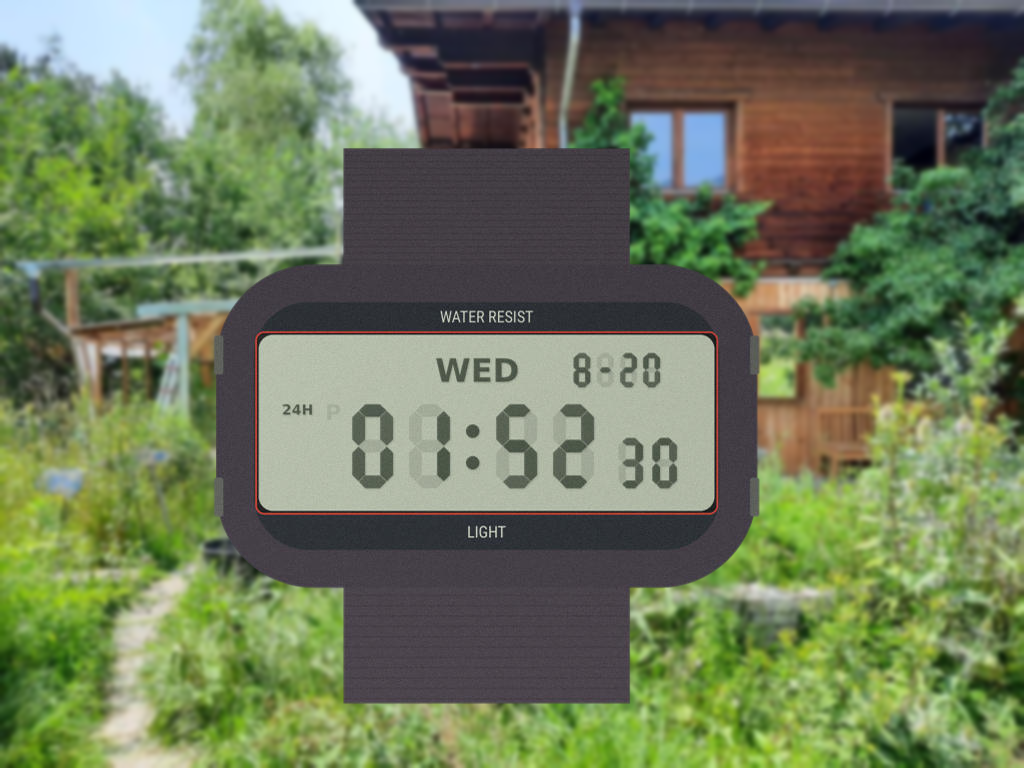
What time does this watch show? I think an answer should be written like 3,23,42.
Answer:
1,52,30
